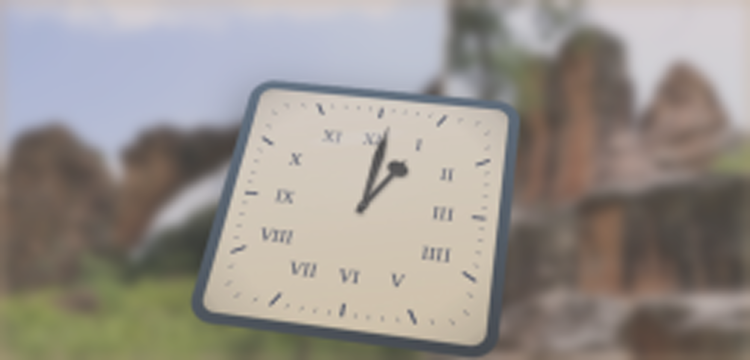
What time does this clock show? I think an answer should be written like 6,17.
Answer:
1,01
